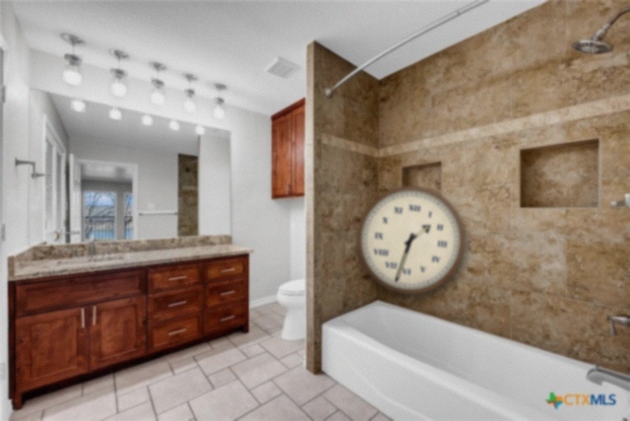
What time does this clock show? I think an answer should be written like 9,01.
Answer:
1,32
